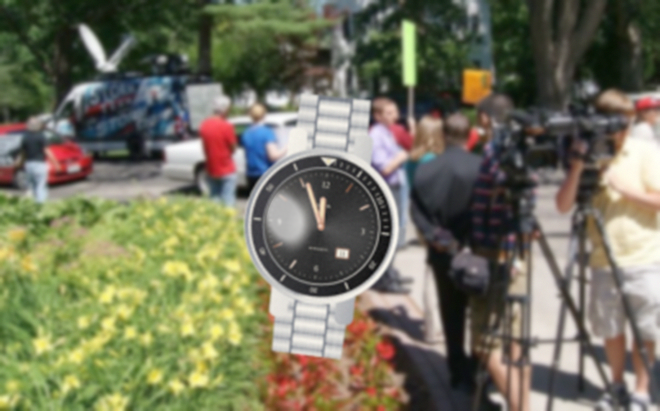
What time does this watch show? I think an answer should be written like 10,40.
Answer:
11,56
